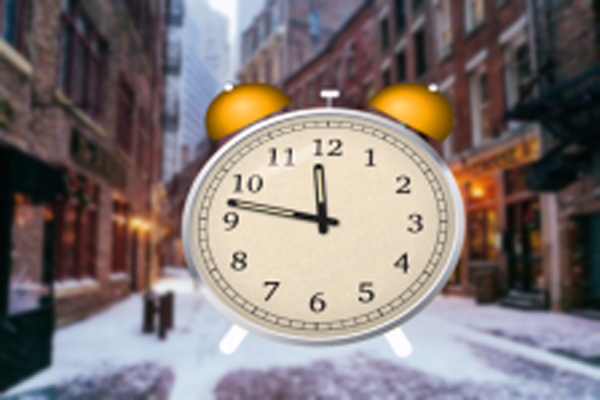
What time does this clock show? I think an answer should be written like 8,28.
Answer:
11,47
